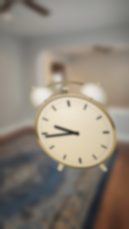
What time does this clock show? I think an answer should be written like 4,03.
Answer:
9,44
